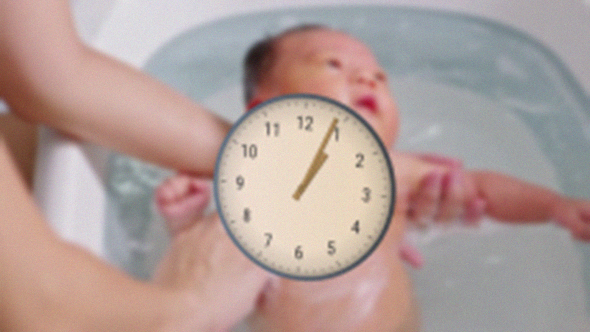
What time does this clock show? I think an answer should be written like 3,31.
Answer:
1,04
